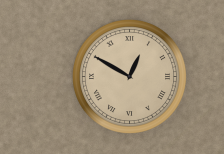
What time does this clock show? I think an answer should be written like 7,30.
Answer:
12,50
